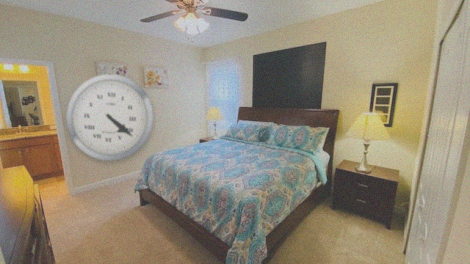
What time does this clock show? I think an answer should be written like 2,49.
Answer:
4,21
